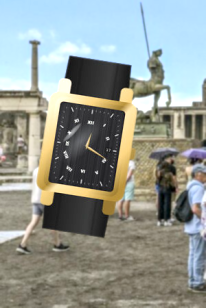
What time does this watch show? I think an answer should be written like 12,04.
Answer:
12,19
